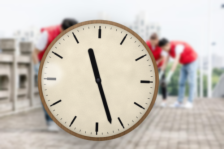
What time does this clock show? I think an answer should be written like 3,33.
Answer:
11,27
